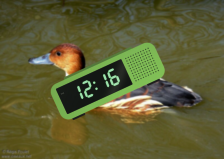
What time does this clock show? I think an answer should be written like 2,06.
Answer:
12,16
